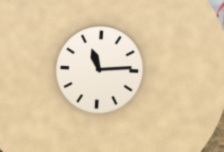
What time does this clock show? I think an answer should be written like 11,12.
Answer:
11,14
